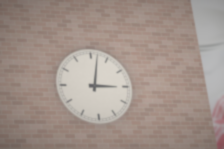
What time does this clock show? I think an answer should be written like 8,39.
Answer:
3,02
